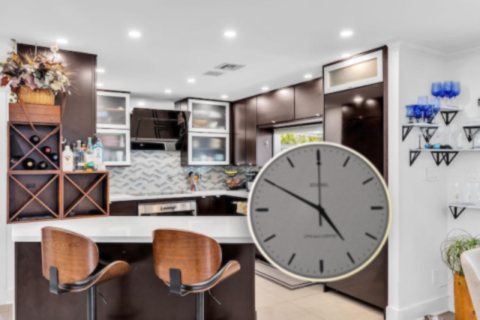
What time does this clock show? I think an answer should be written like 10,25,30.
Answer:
4,50,00
